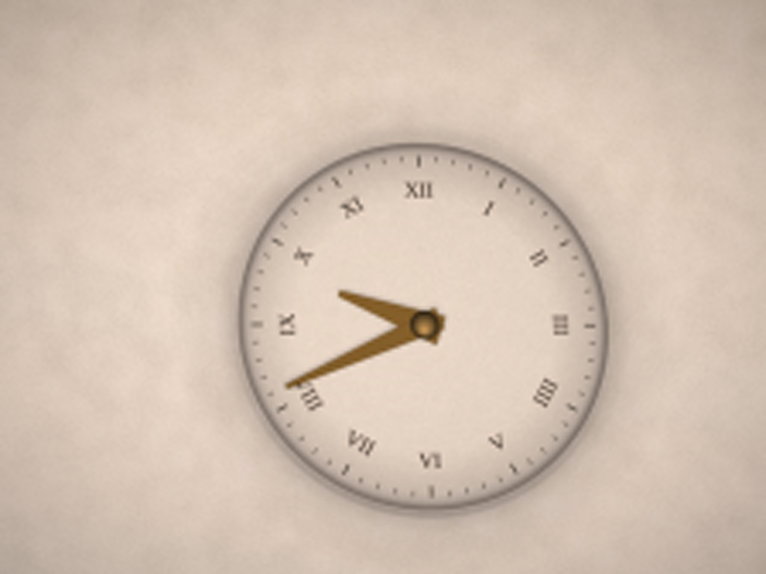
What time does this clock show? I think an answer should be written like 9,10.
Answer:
9,41
